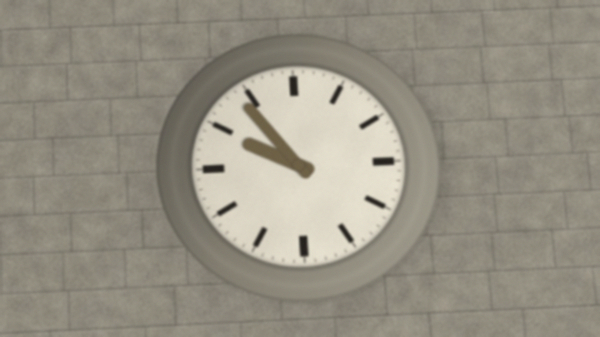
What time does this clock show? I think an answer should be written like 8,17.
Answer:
9,54
